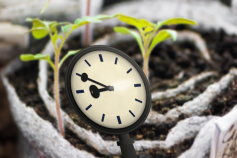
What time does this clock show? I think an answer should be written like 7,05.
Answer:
8,50
